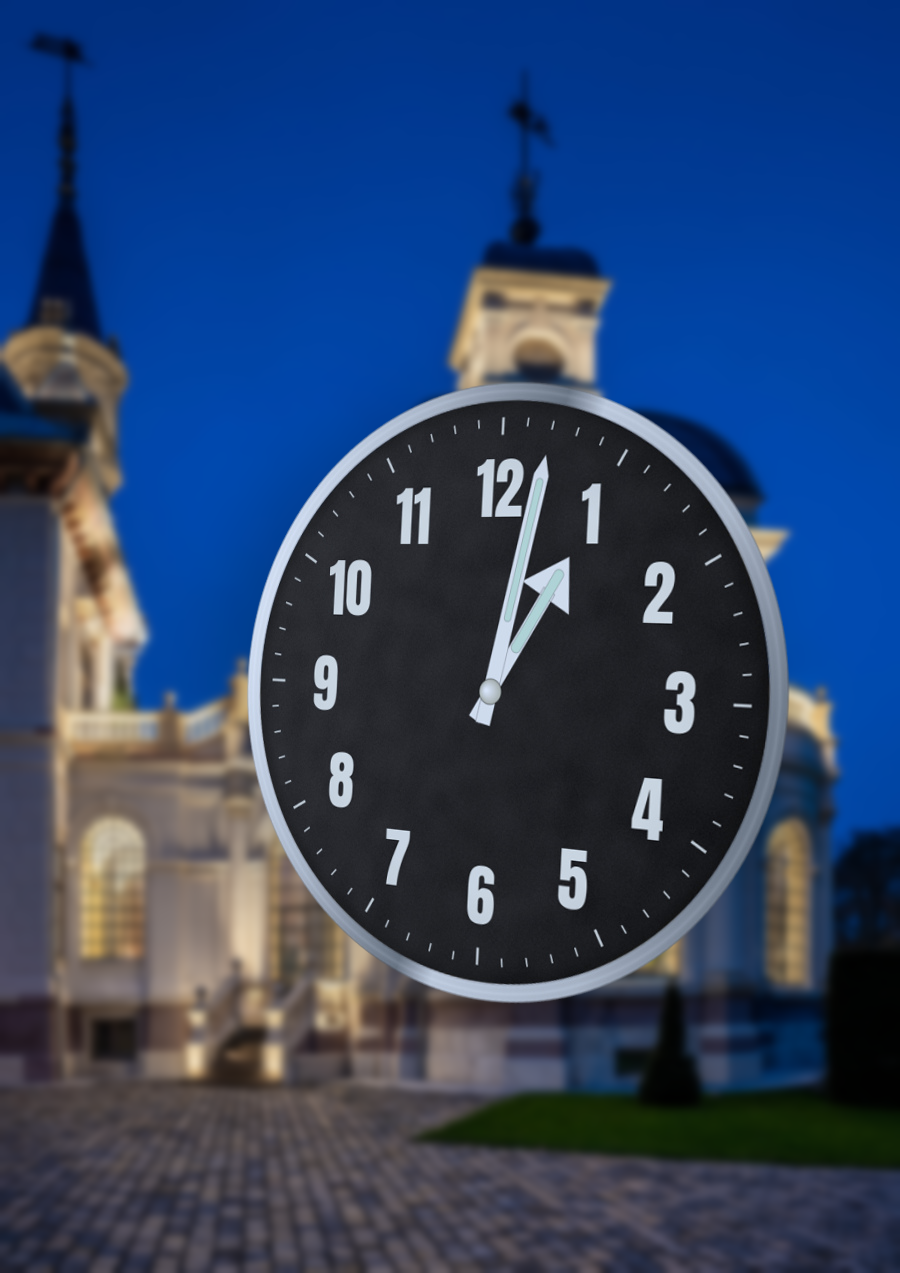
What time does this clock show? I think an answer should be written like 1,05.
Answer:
1,02
